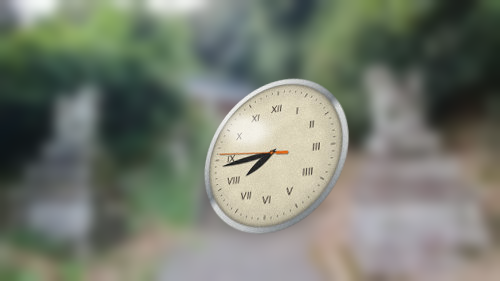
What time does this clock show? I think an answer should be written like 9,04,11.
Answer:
7,43,46
